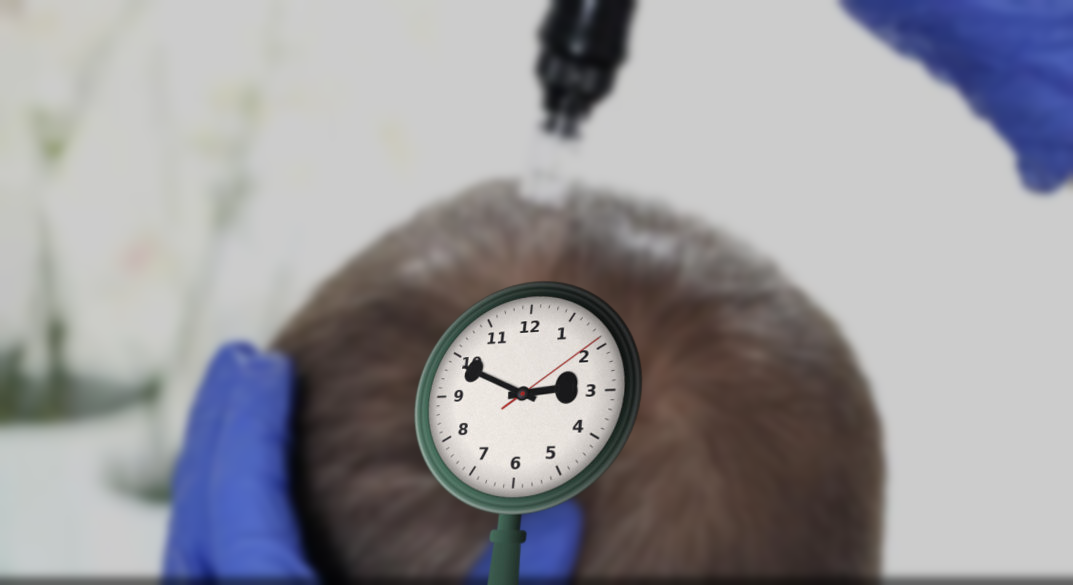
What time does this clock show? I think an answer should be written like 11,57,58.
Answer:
2,49,09
